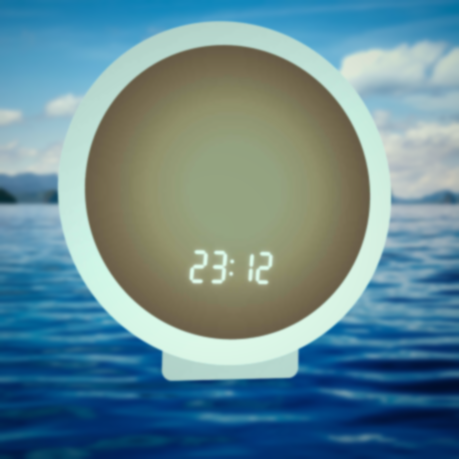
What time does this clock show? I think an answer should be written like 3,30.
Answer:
23,12
